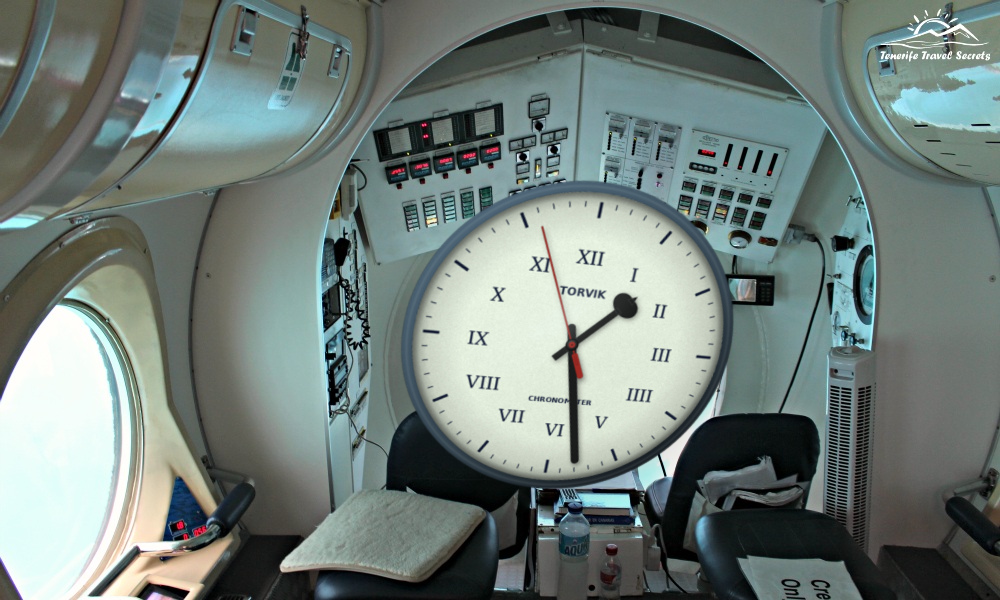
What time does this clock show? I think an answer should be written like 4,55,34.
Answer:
1,27,56
